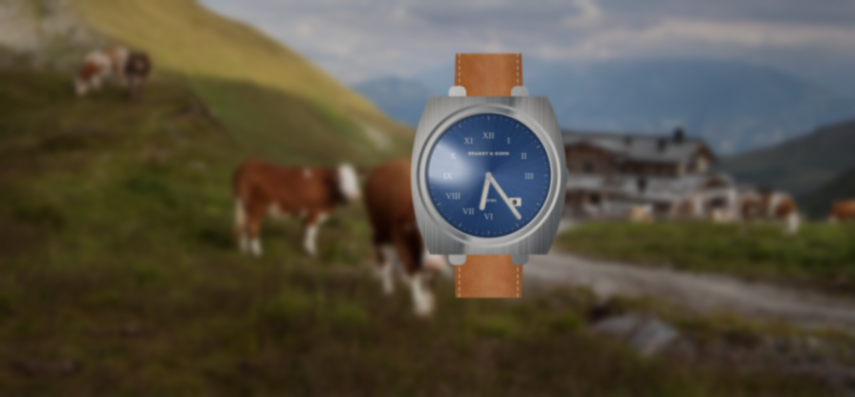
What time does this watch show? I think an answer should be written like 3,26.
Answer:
6,24
